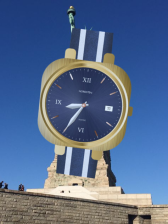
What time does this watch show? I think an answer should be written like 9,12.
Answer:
8,35
